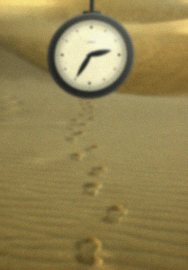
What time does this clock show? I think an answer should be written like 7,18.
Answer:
2,35
